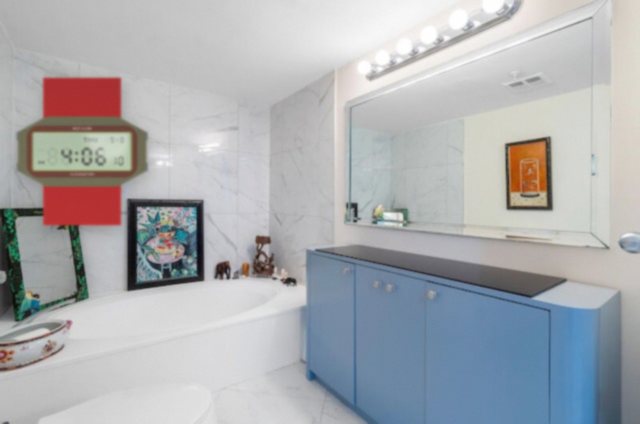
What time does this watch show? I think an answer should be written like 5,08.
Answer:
4,06
